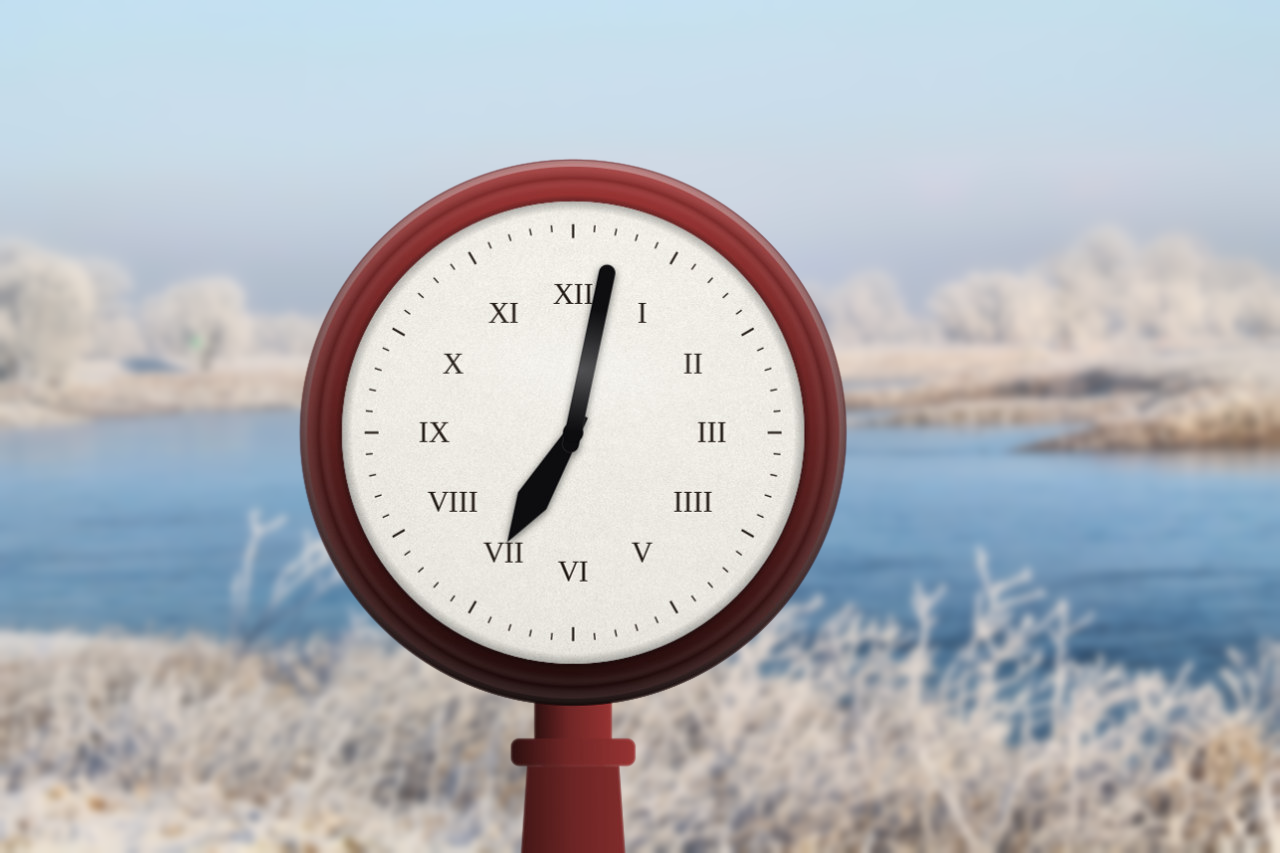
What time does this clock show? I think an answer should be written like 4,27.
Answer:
7,02
